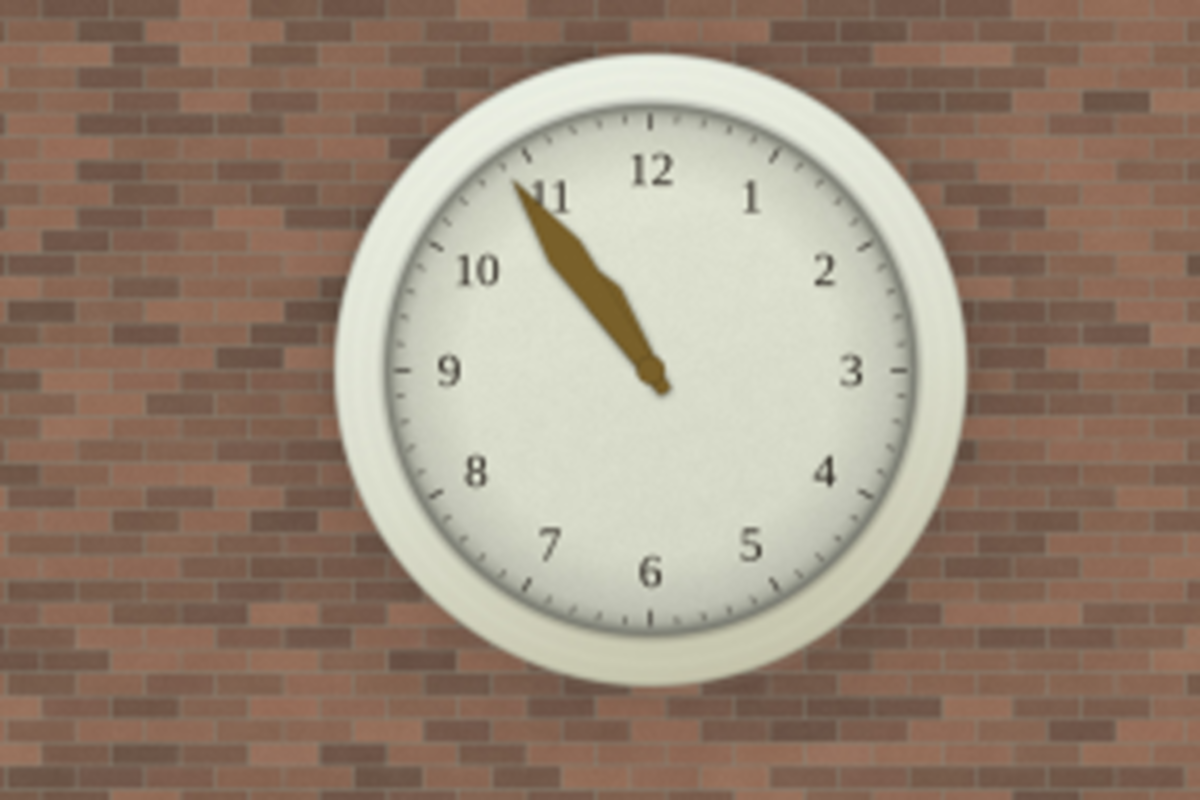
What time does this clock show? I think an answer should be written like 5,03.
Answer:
10,54
